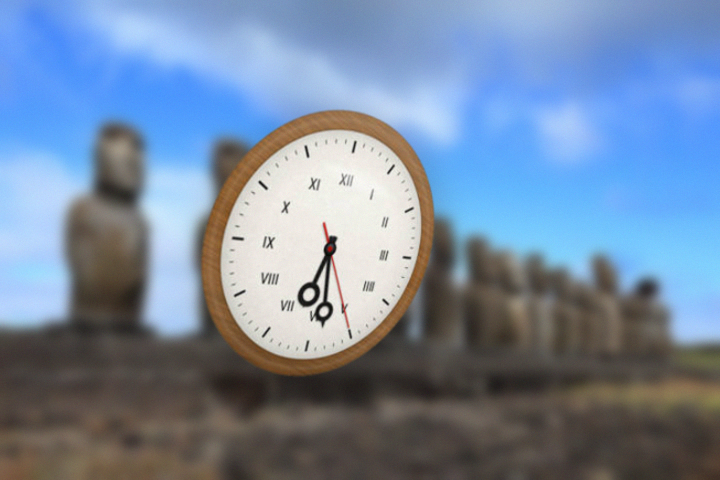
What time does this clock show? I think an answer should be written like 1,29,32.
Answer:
6,28,25
